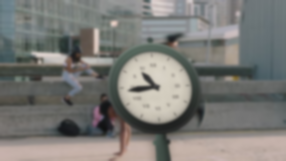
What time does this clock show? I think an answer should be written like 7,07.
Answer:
10,44
